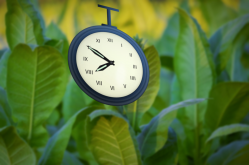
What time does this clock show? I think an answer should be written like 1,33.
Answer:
7,50
